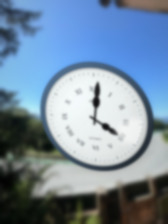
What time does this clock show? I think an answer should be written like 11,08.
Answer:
4,01
